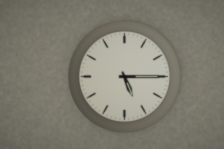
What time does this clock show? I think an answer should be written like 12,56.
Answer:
5,15
